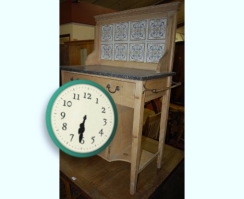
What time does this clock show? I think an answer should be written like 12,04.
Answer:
6,31
